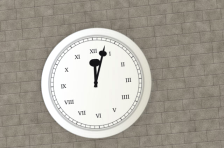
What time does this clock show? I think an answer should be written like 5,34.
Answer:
12,03
